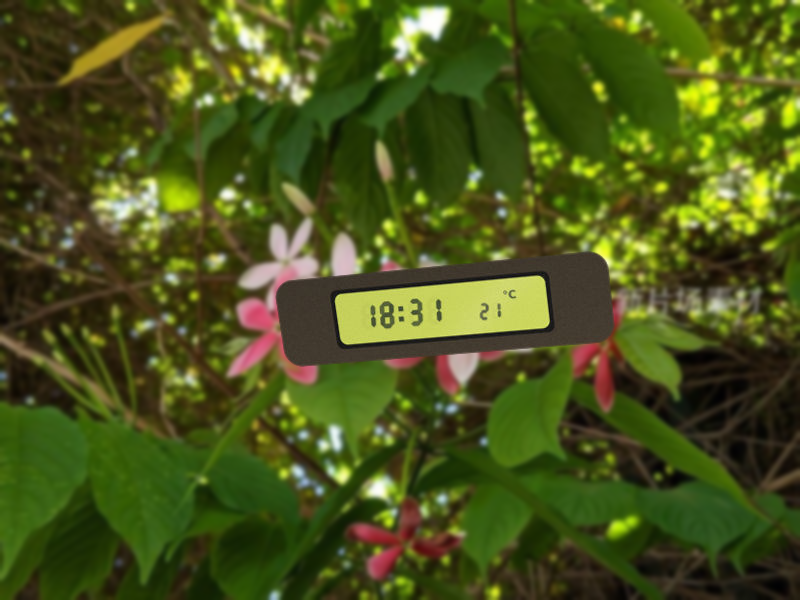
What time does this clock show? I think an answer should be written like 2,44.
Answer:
18,31
